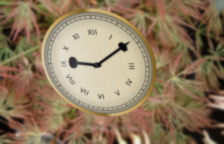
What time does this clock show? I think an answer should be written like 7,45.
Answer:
9,09
